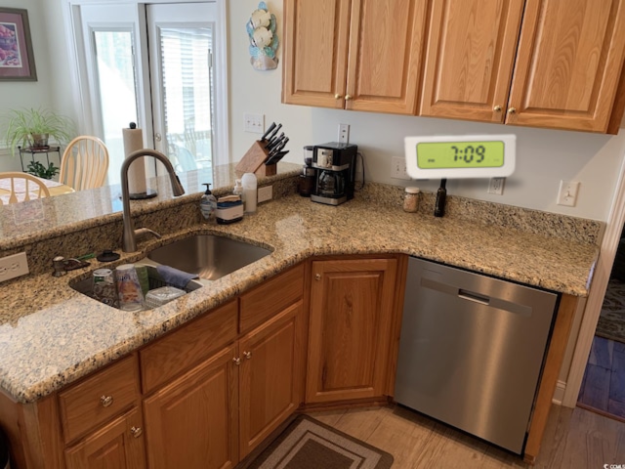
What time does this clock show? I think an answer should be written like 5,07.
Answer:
7,09
